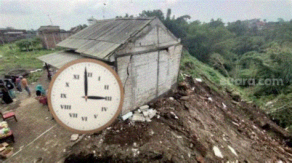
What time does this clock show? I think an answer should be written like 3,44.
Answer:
2,59
